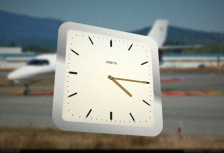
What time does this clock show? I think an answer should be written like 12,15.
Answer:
4,15
